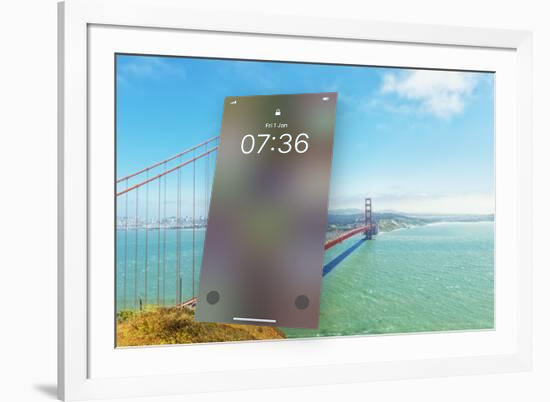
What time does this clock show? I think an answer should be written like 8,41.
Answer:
7,36
